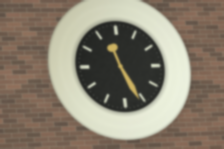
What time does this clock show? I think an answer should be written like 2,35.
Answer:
11,26
